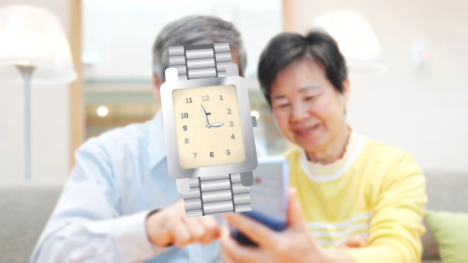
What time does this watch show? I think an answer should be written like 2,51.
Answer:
2,58
